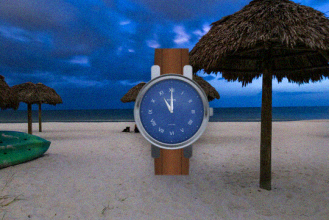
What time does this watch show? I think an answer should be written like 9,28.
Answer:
11,00
